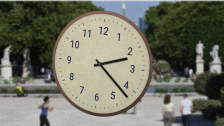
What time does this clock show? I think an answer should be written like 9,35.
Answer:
2,22
